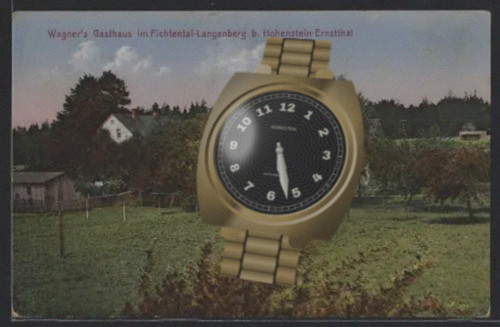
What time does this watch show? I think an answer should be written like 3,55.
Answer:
5,27
